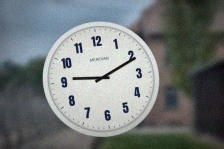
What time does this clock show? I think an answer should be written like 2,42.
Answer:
9,11
